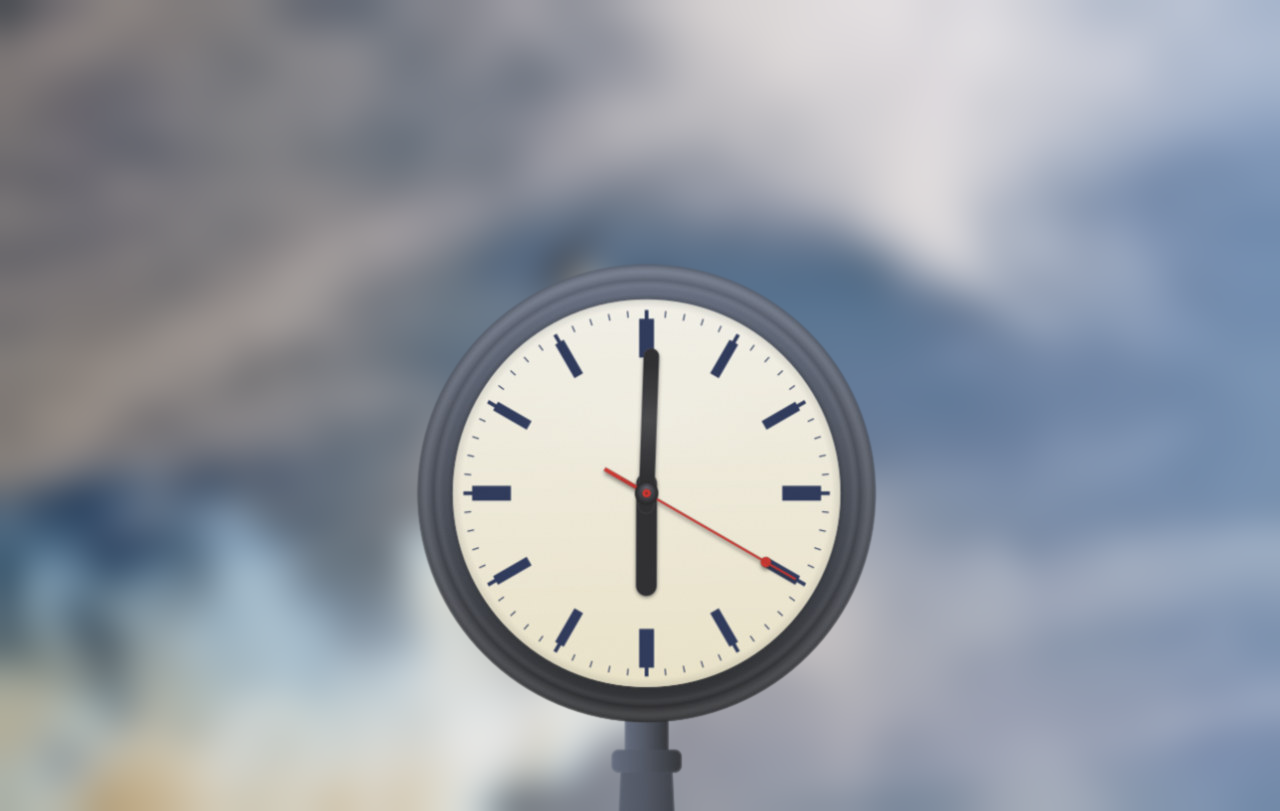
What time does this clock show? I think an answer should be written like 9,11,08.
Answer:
6,00,20
